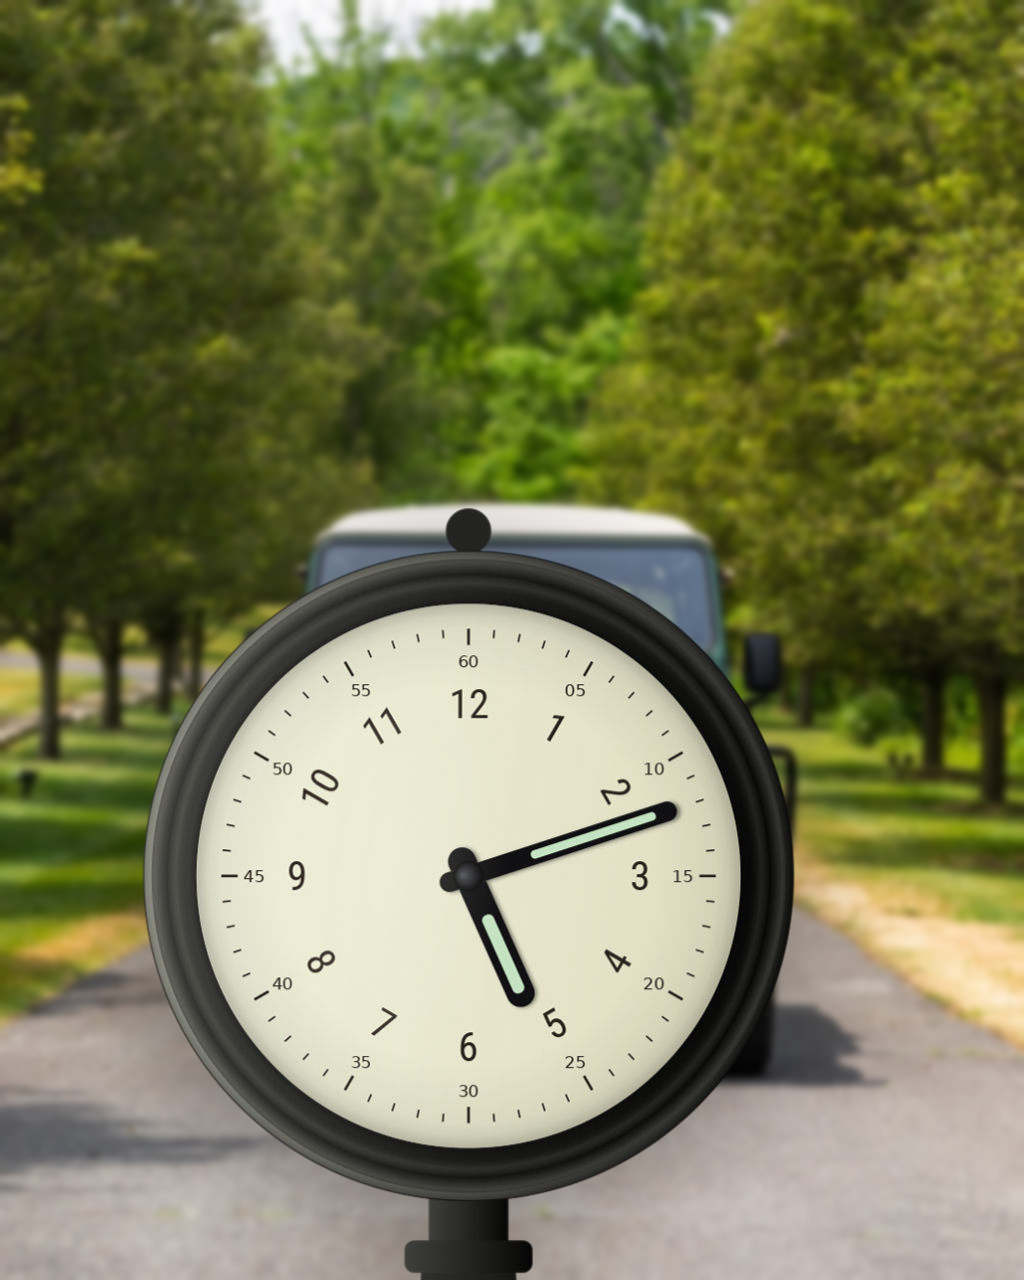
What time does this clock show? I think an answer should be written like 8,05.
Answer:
5,12
